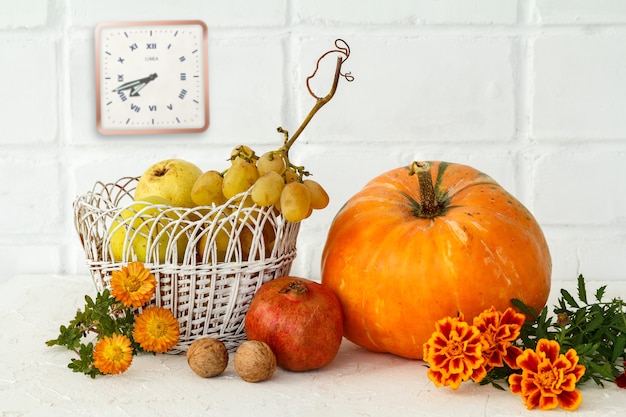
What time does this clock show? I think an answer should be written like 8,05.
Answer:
7,42
